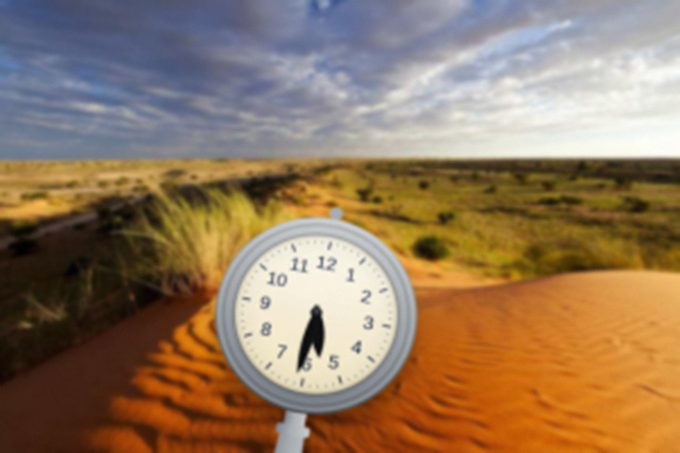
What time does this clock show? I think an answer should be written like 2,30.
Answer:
5,31
